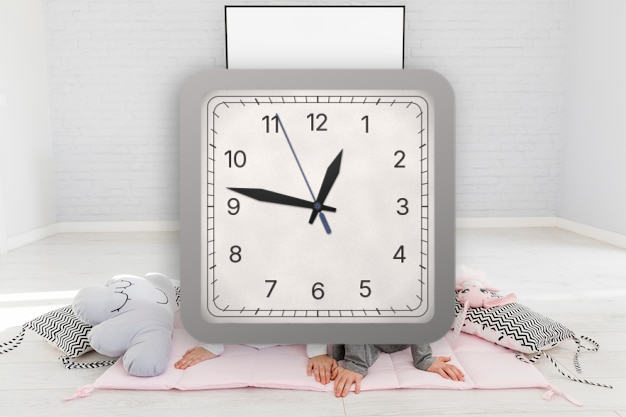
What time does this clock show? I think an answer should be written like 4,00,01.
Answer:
12,46,56
